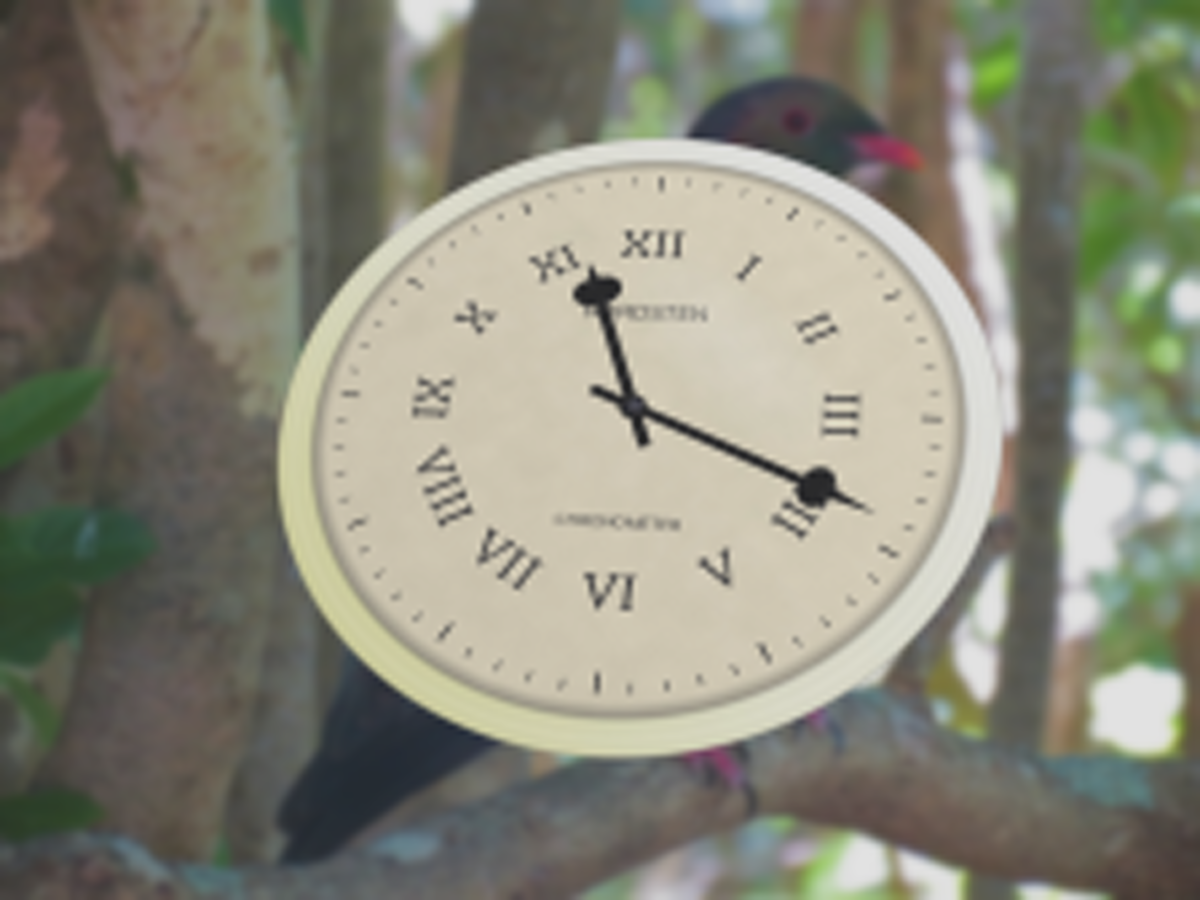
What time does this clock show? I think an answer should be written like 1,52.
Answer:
11,19
